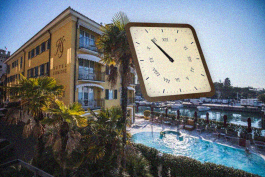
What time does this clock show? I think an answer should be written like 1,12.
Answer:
10,54
